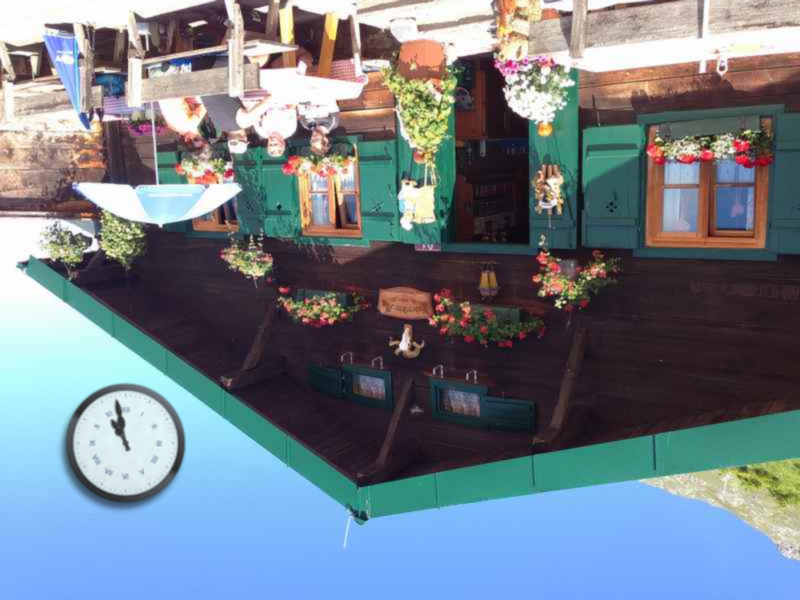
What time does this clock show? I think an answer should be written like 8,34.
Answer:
10,58
